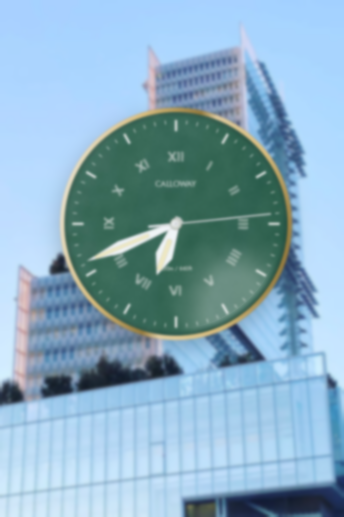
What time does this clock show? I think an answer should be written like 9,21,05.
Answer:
6,41,14
